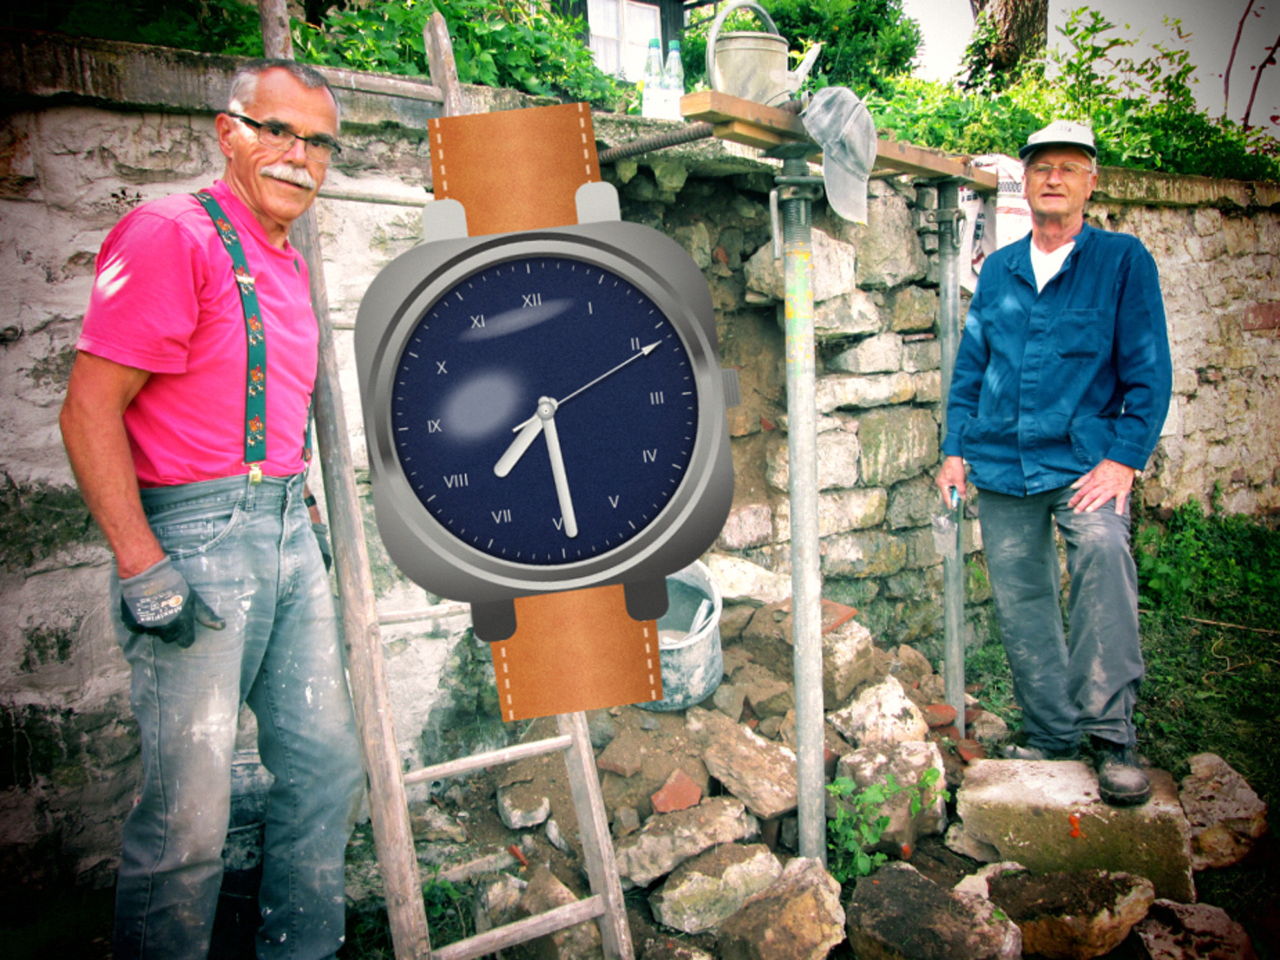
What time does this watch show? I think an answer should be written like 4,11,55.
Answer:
7,29,11
